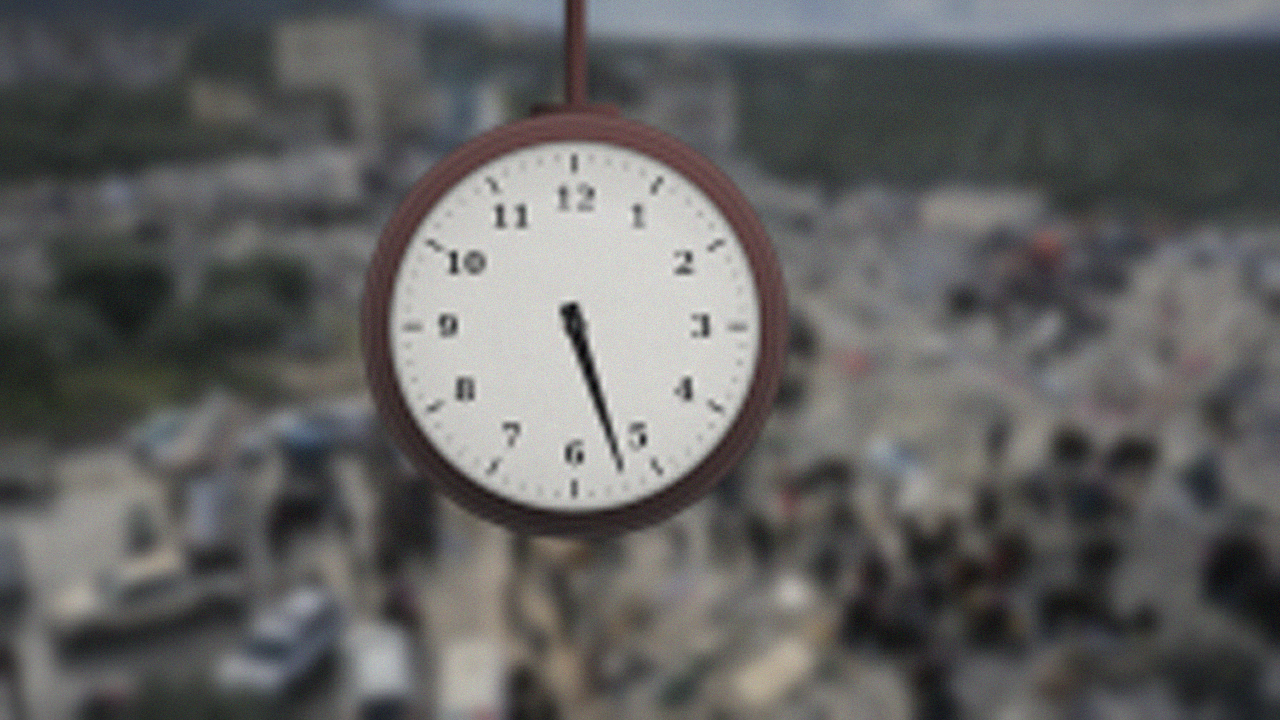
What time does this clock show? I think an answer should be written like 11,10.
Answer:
5,27
